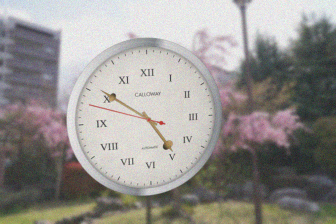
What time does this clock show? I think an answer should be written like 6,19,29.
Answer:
4,50,48
